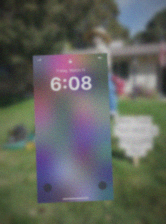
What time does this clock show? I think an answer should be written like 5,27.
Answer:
6,08
